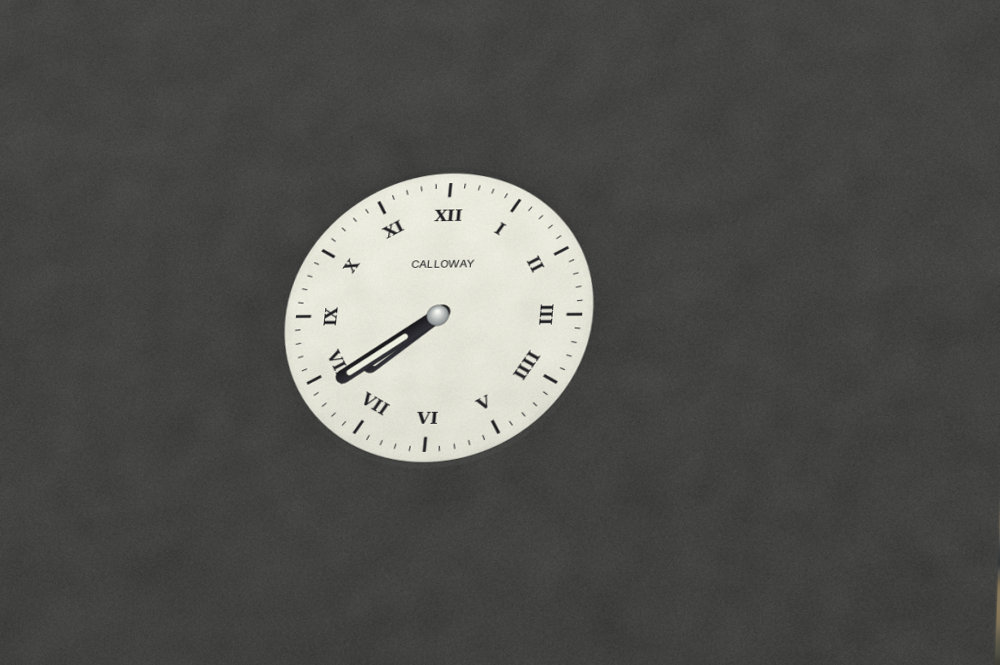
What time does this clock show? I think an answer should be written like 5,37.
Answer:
7,39
